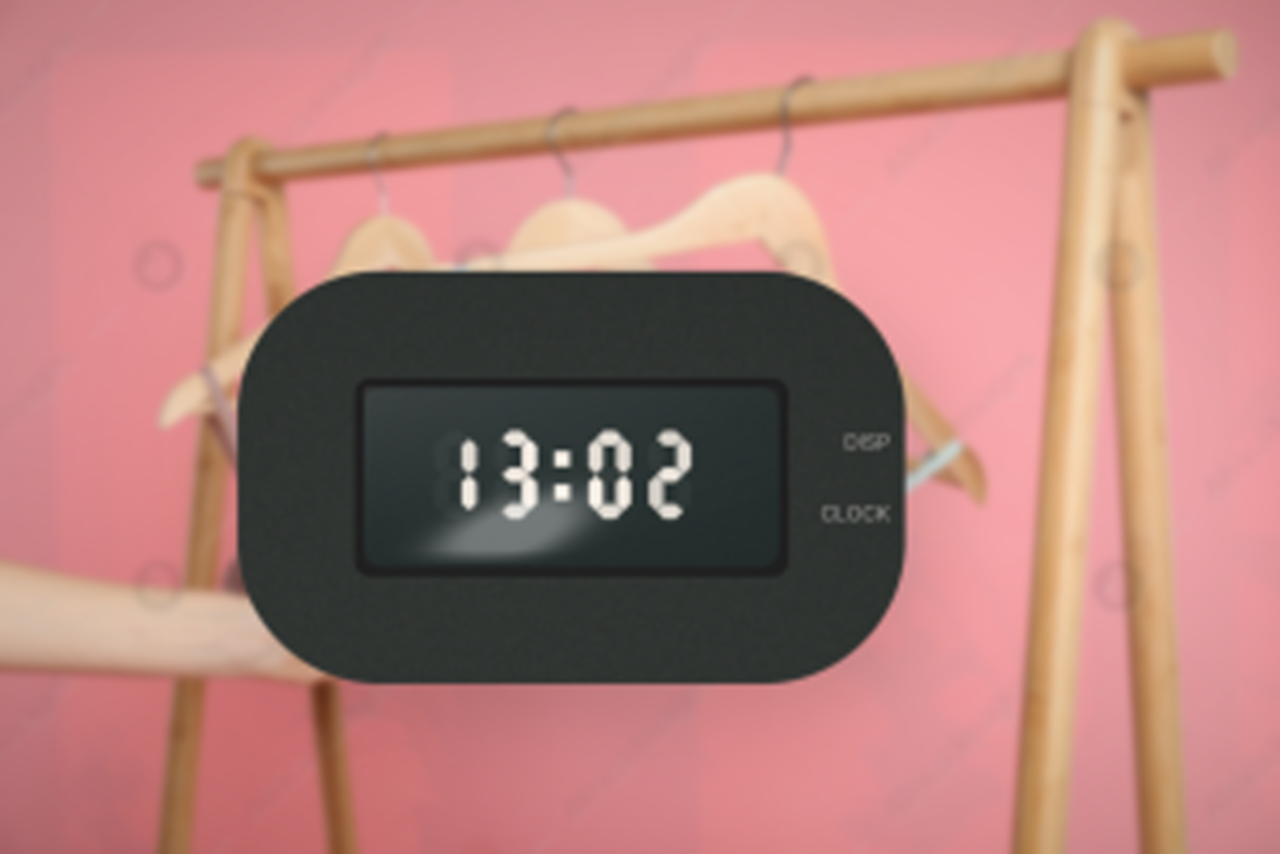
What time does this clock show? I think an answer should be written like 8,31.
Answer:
13,02
